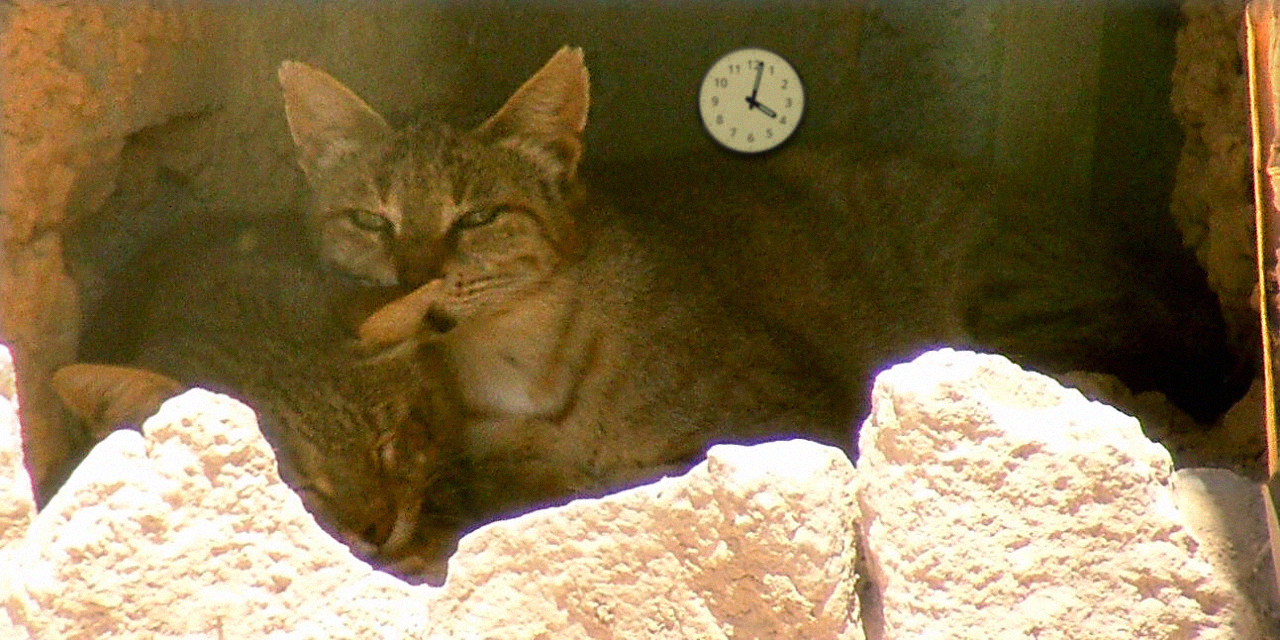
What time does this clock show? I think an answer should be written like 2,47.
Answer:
4,02
